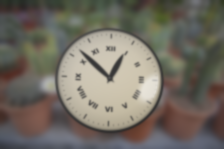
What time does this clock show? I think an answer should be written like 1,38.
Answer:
12,52
